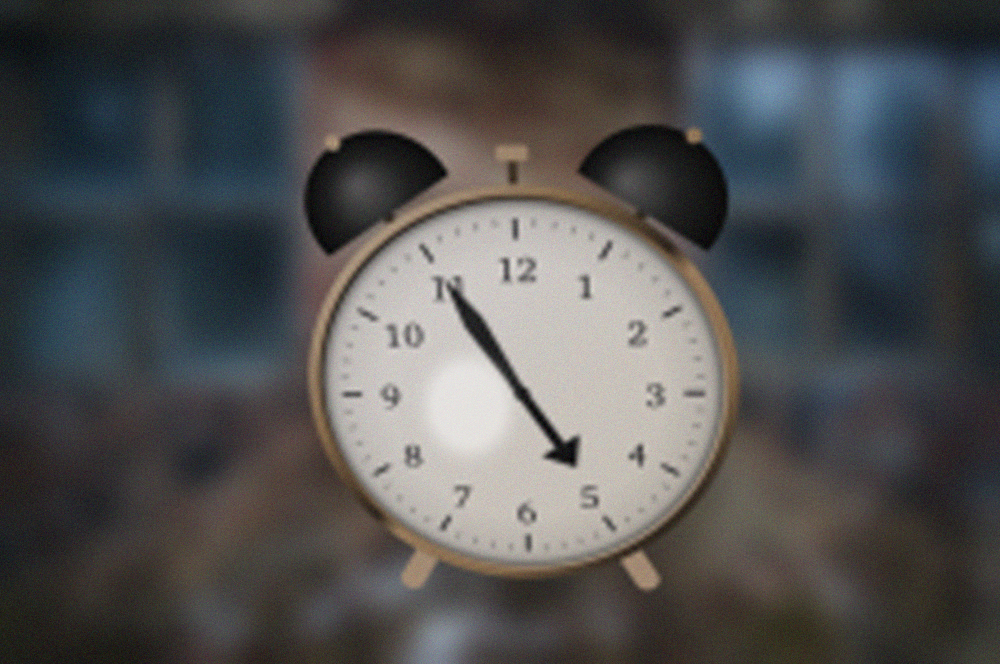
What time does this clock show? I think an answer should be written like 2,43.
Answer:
4,55
